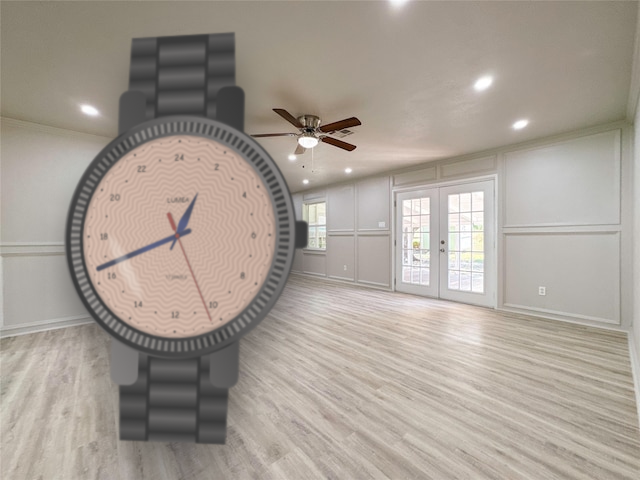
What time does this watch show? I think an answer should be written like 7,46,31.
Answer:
1,41,26
